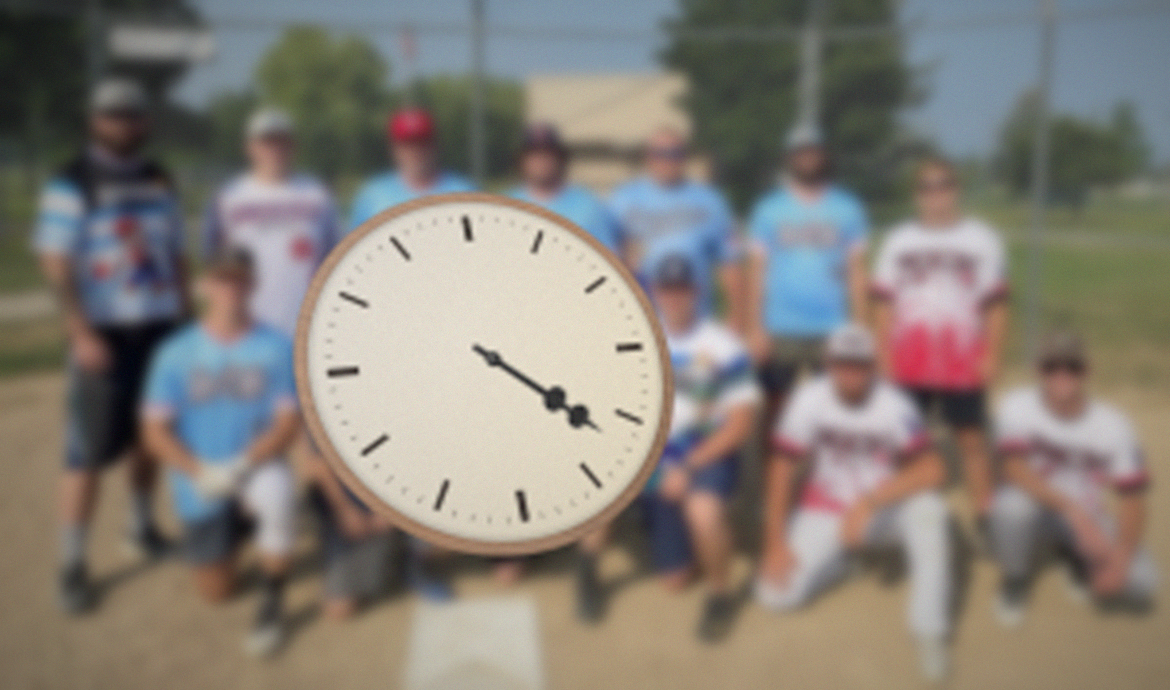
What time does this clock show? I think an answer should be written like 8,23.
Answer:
4,22
